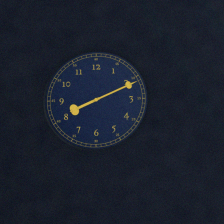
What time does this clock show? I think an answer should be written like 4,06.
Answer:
8,11
